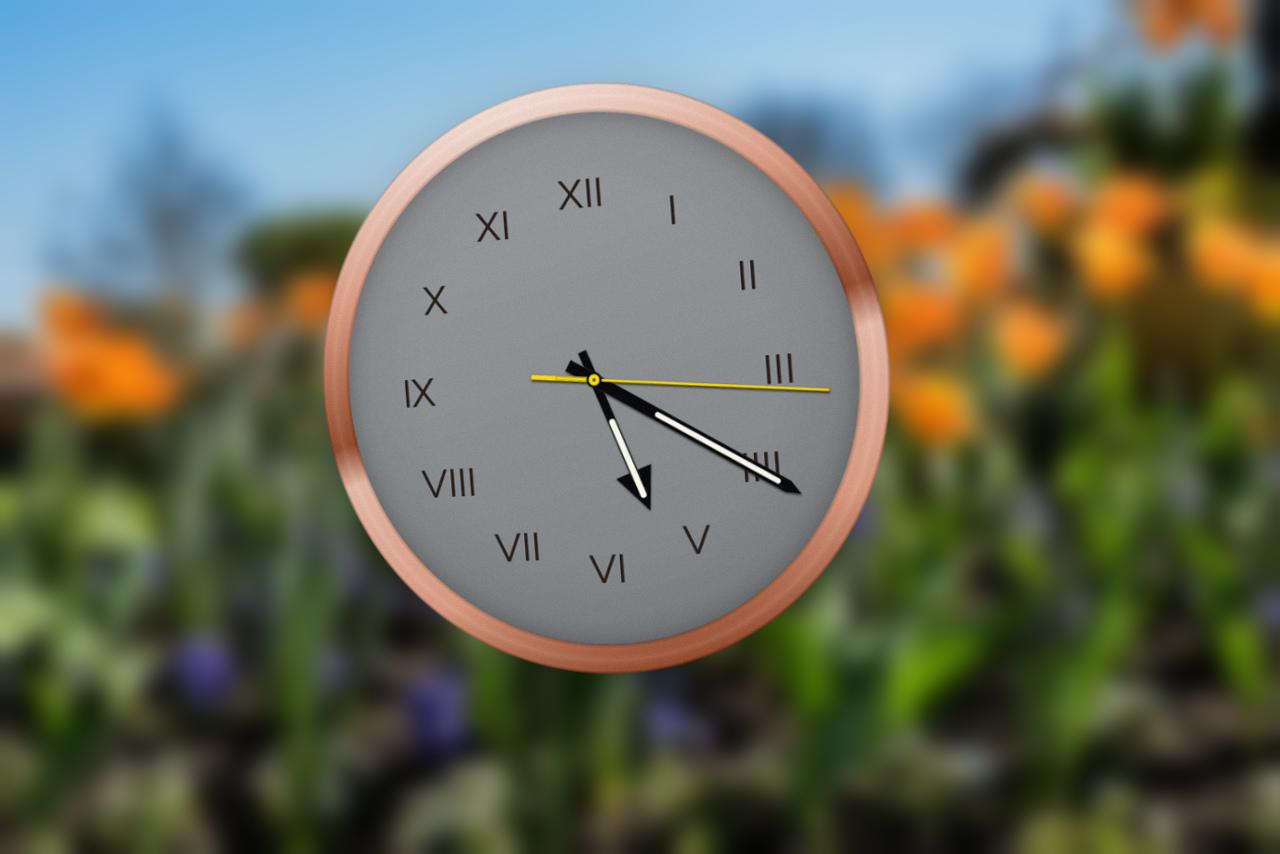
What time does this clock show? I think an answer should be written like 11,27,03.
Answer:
5,20,16
